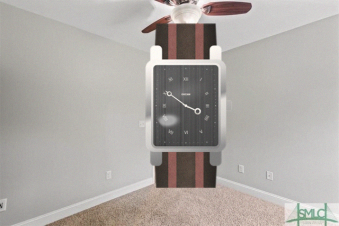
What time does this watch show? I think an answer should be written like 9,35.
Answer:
3,51
